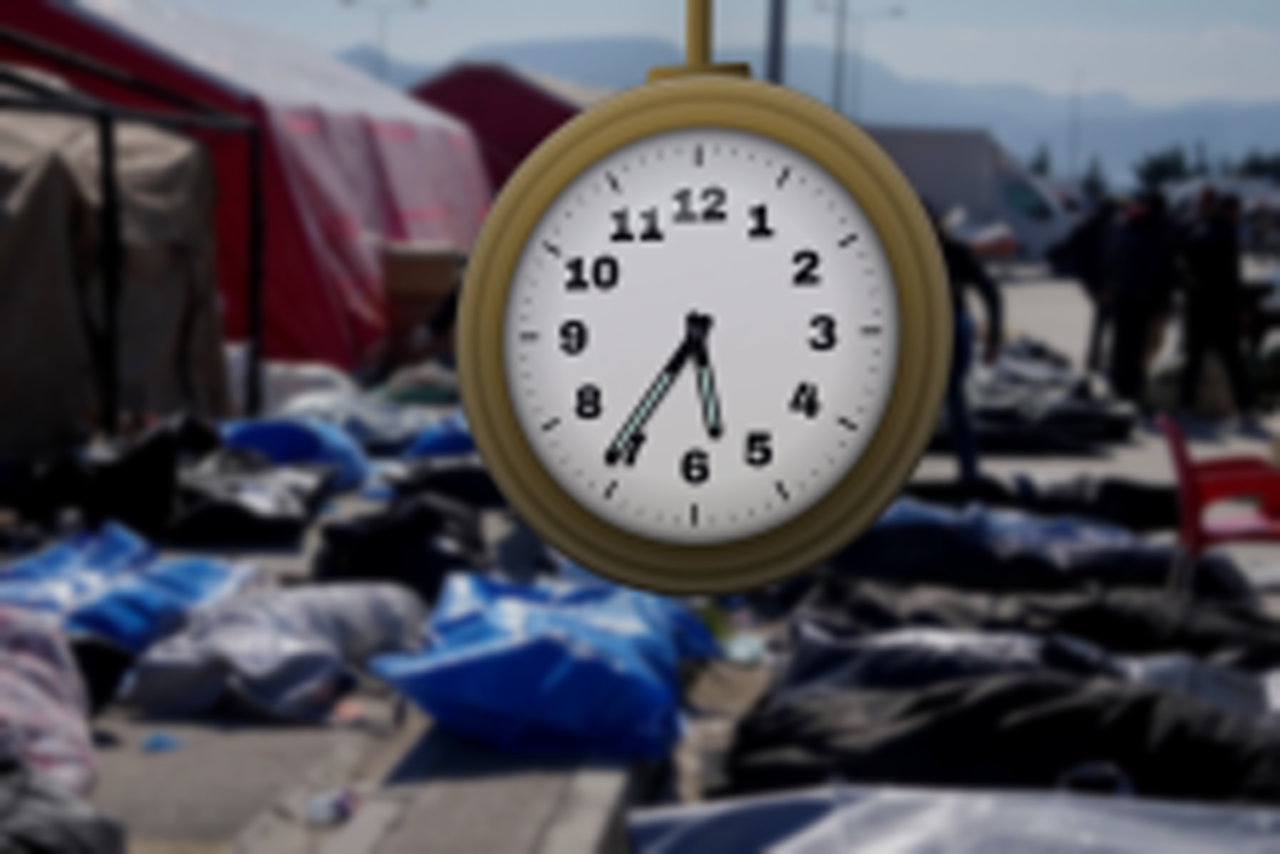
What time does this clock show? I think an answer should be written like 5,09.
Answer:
5,36
